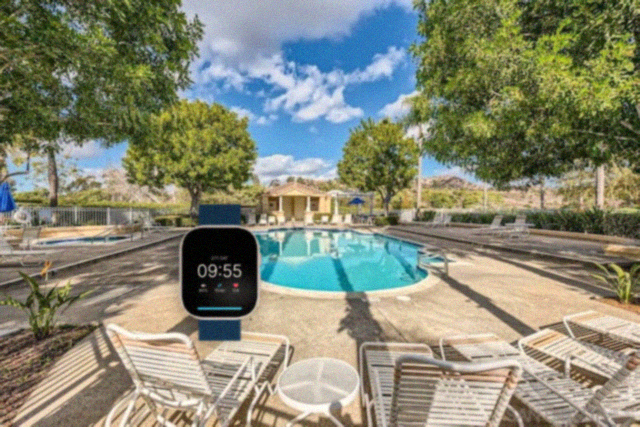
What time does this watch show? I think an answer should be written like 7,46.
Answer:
9,55
